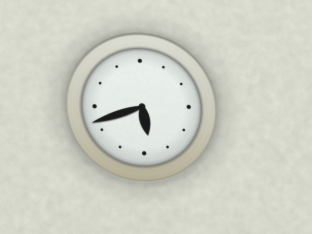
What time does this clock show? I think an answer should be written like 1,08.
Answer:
5,42
